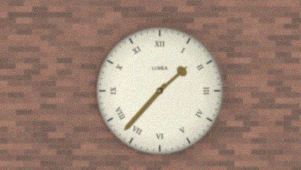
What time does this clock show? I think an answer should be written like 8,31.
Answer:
1,37
